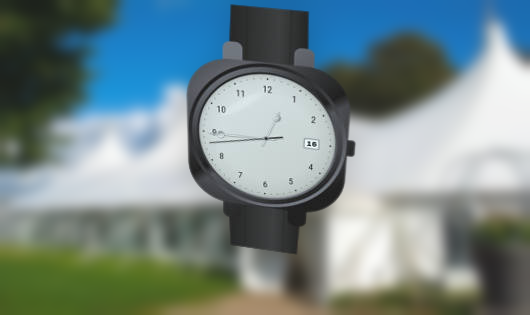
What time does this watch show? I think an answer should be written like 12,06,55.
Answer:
12,44,43
